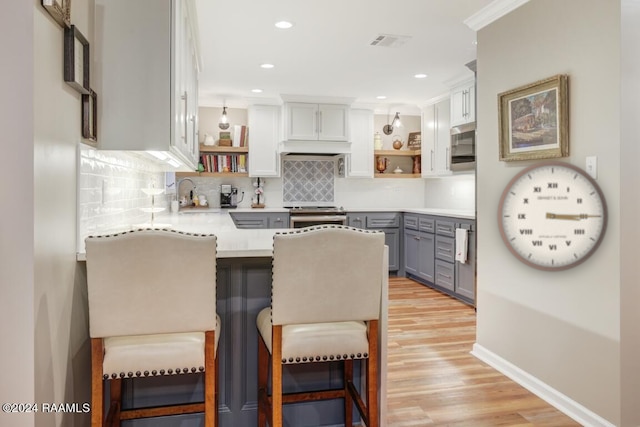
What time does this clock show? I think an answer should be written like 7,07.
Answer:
3,15
